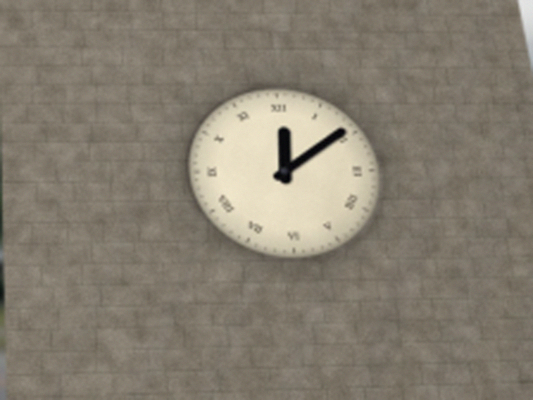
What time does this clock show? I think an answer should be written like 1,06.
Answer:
12,09
